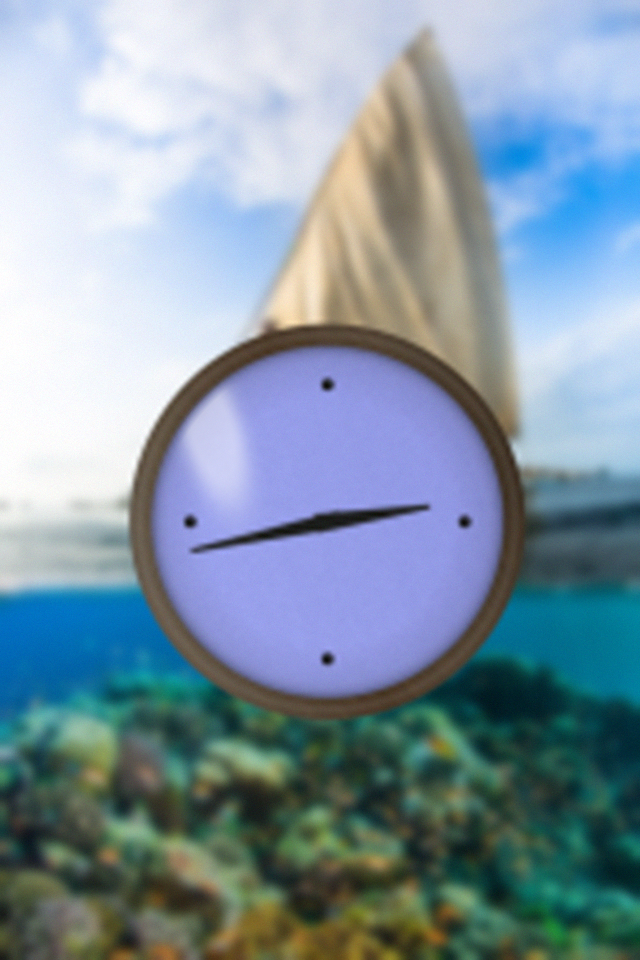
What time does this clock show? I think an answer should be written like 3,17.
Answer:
2,43
